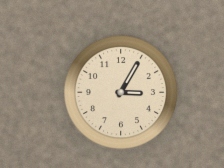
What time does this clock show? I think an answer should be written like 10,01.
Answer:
3,05
